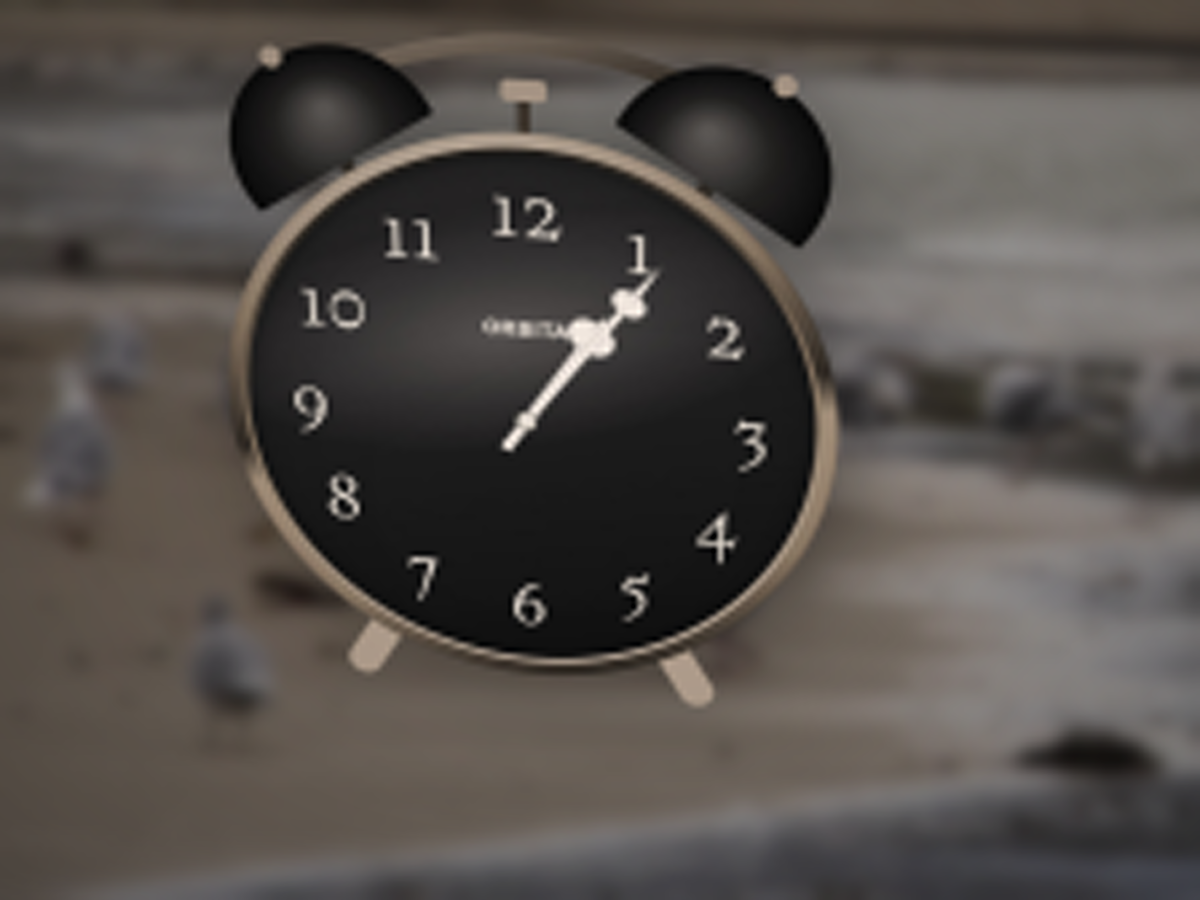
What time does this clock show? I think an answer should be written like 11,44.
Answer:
1,06
